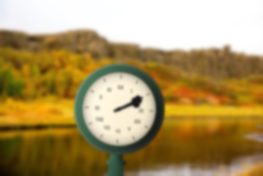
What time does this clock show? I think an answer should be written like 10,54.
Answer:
2,10
